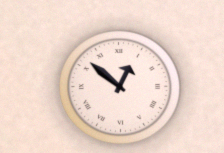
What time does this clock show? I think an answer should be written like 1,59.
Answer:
12,52
